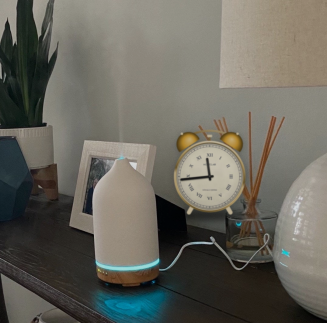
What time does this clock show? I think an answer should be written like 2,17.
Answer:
11,44
